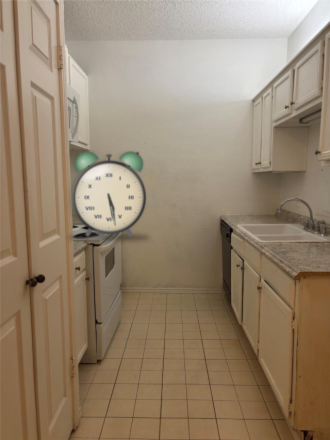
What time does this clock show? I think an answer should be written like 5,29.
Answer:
5,28
